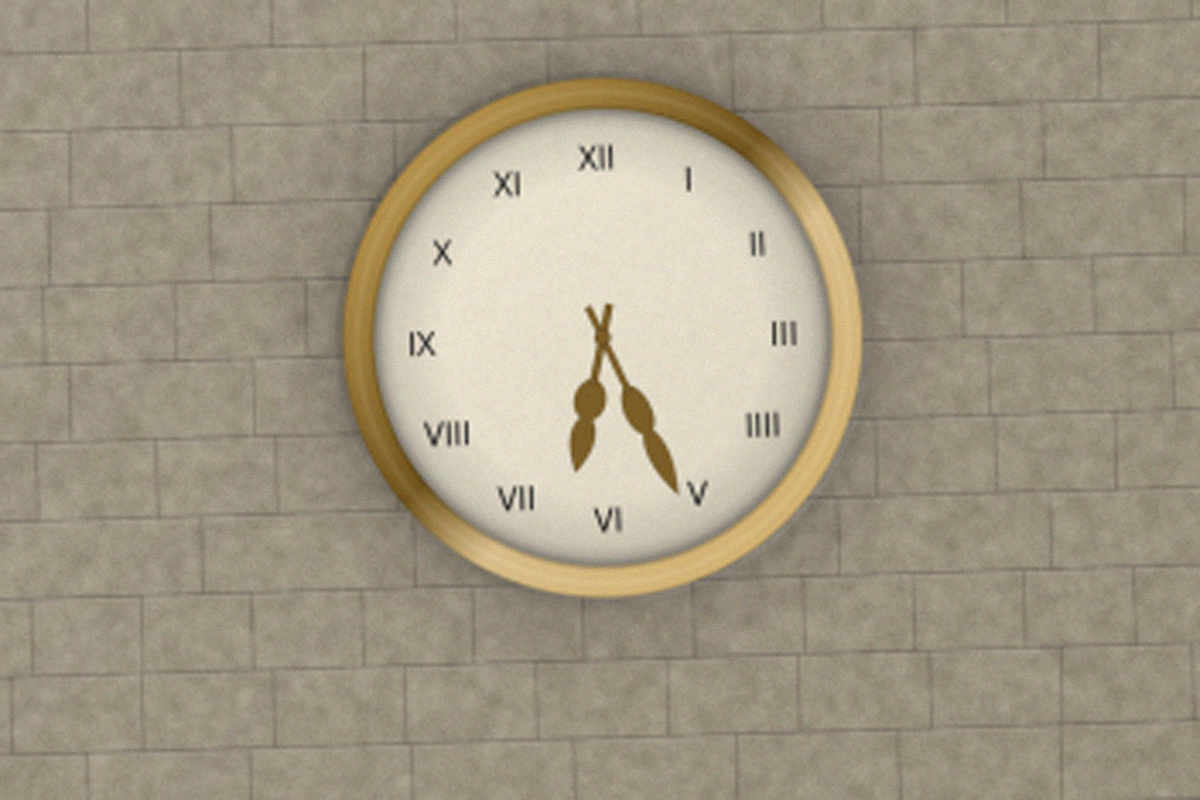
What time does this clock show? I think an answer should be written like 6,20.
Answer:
6,26
